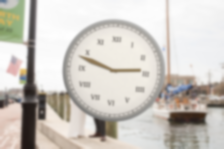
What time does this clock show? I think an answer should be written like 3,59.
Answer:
2,48
